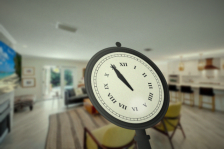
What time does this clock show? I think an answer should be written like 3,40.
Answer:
10,55
